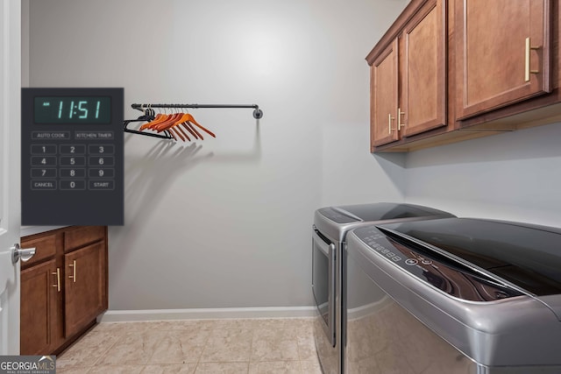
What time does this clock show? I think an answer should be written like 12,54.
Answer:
11,51
